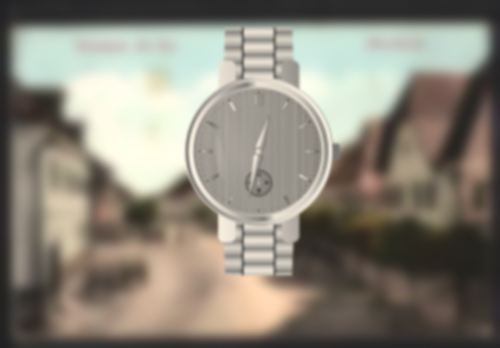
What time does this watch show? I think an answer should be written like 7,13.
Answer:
12,32
